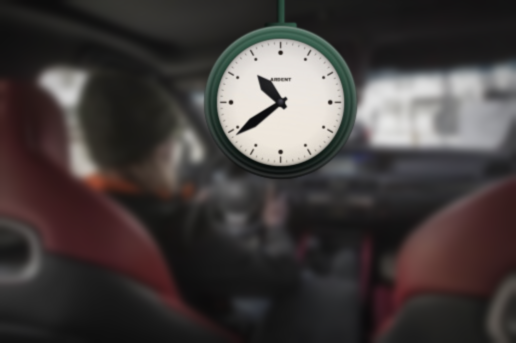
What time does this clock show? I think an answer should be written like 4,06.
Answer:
10,39
